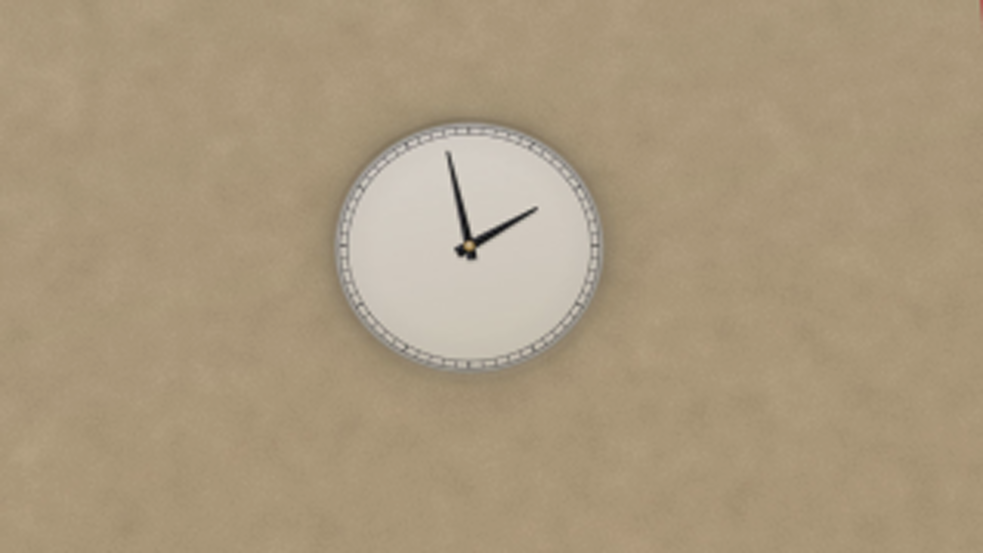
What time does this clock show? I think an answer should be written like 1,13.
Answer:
1,58
